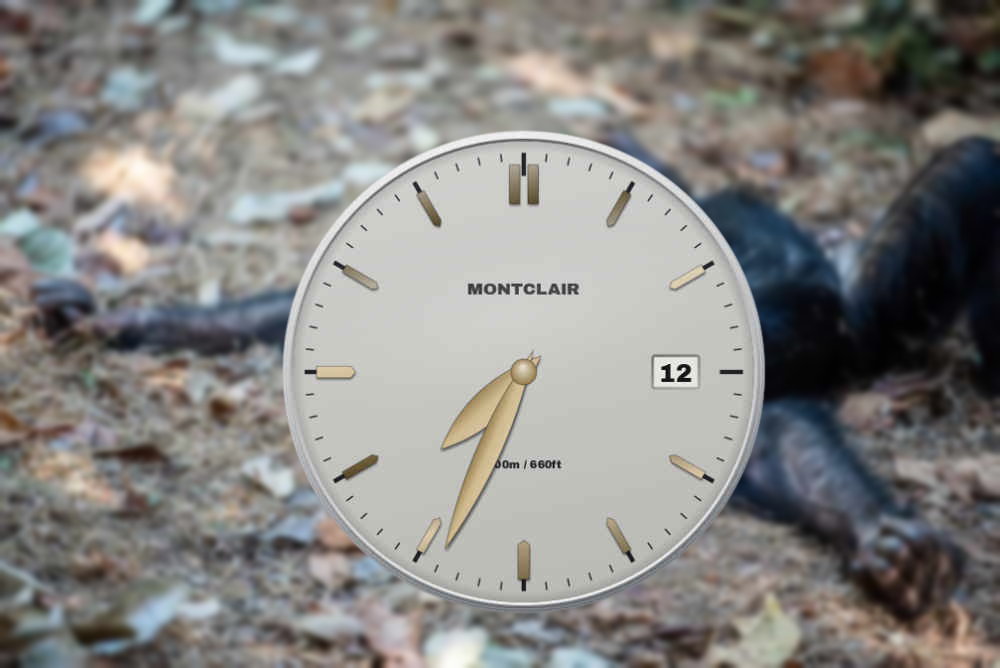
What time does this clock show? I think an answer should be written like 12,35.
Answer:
7,34
